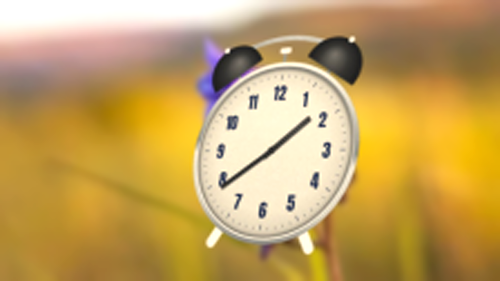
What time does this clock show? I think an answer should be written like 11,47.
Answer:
1,39
